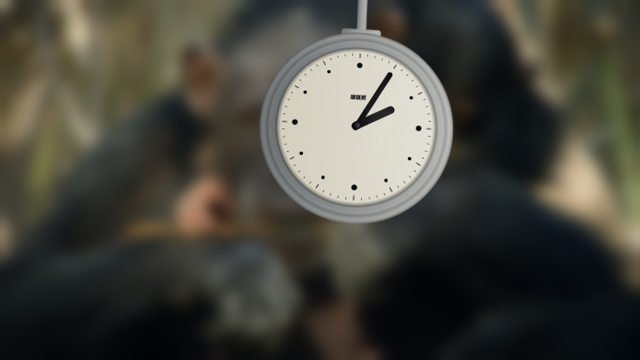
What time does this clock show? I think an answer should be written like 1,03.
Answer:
2,05
